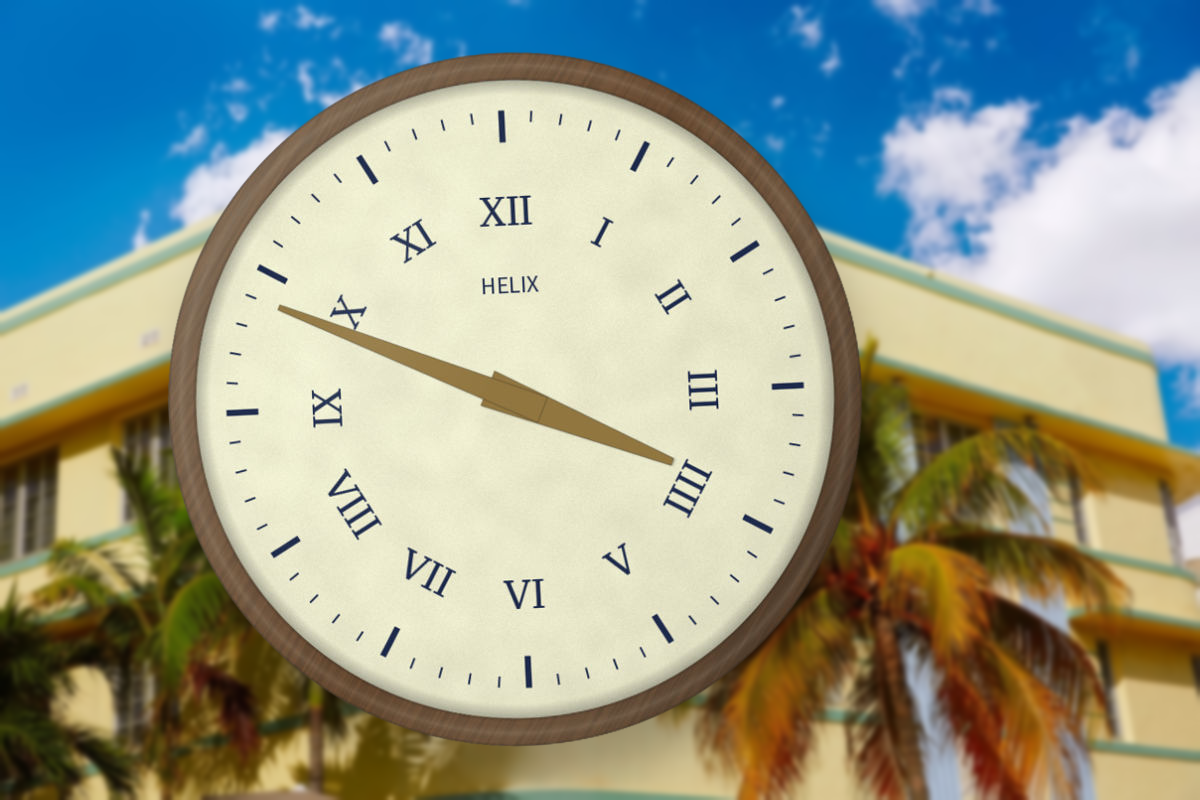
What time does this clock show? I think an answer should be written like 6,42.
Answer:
3,49
